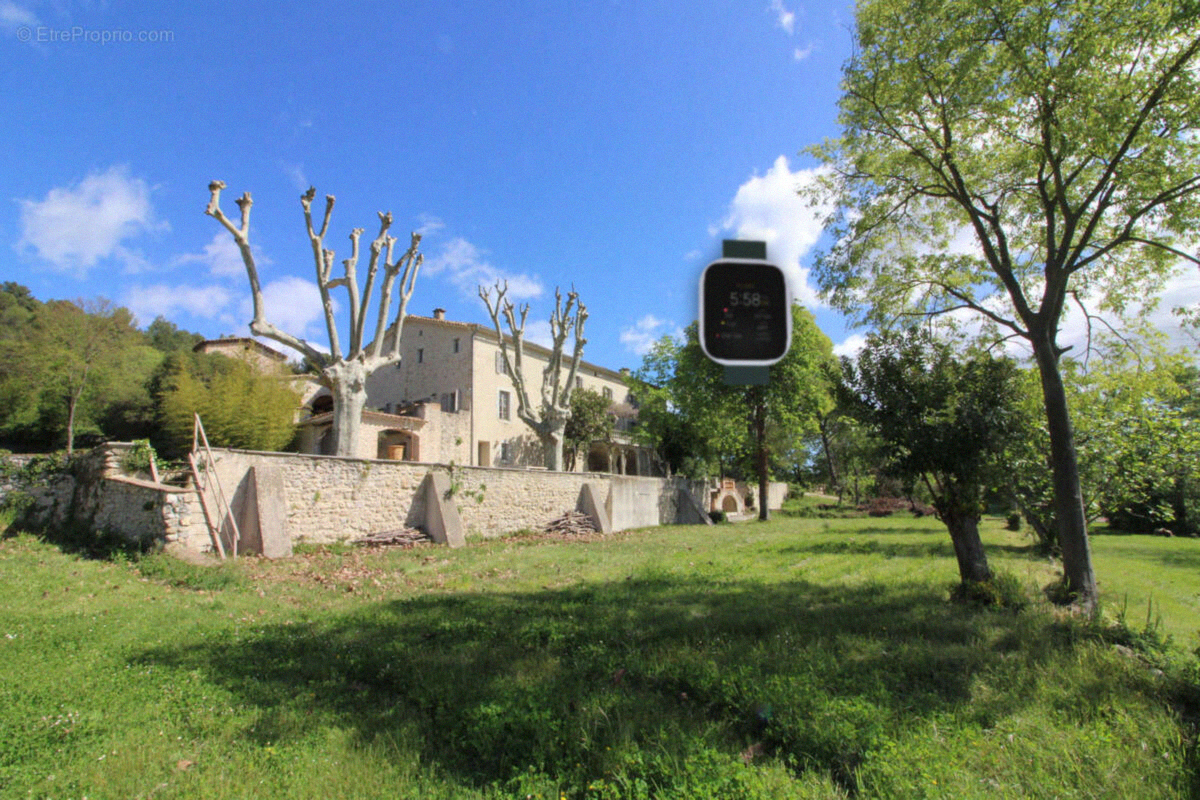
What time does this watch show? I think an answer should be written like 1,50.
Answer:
5,58
